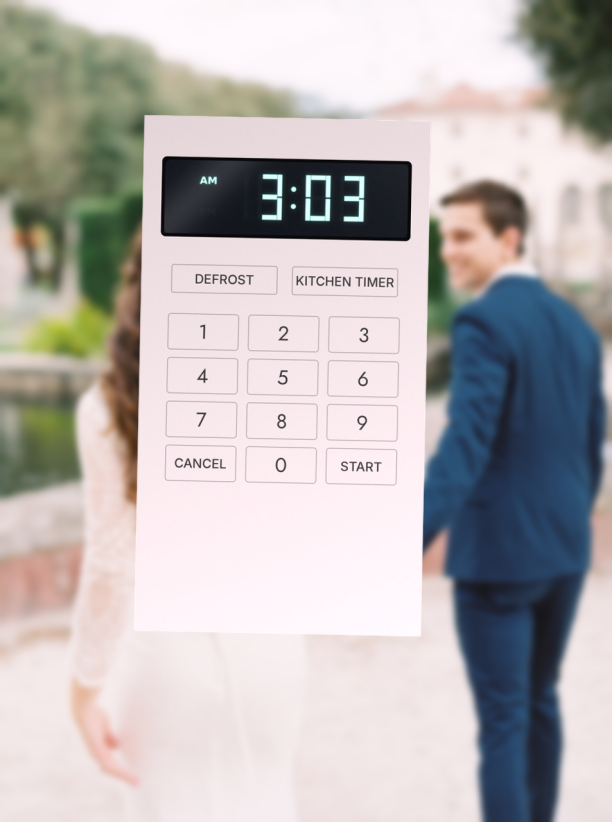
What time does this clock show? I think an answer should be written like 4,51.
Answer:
3,03
